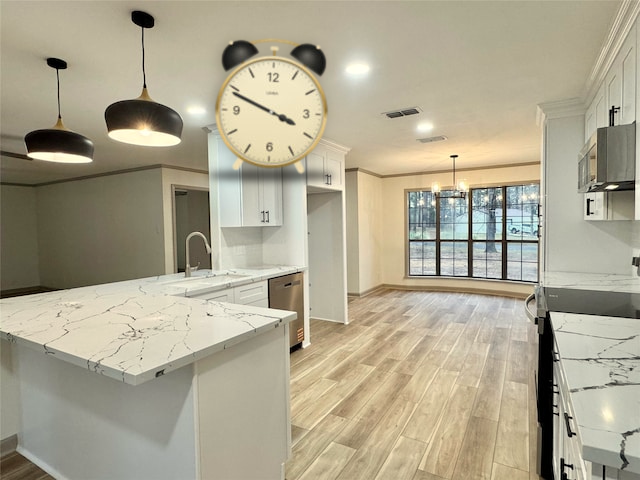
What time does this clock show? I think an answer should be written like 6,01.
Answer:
3,49
